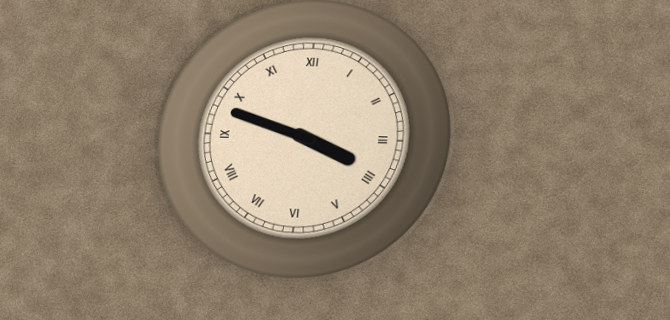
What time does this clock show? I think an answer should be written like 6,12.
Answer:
3,48
